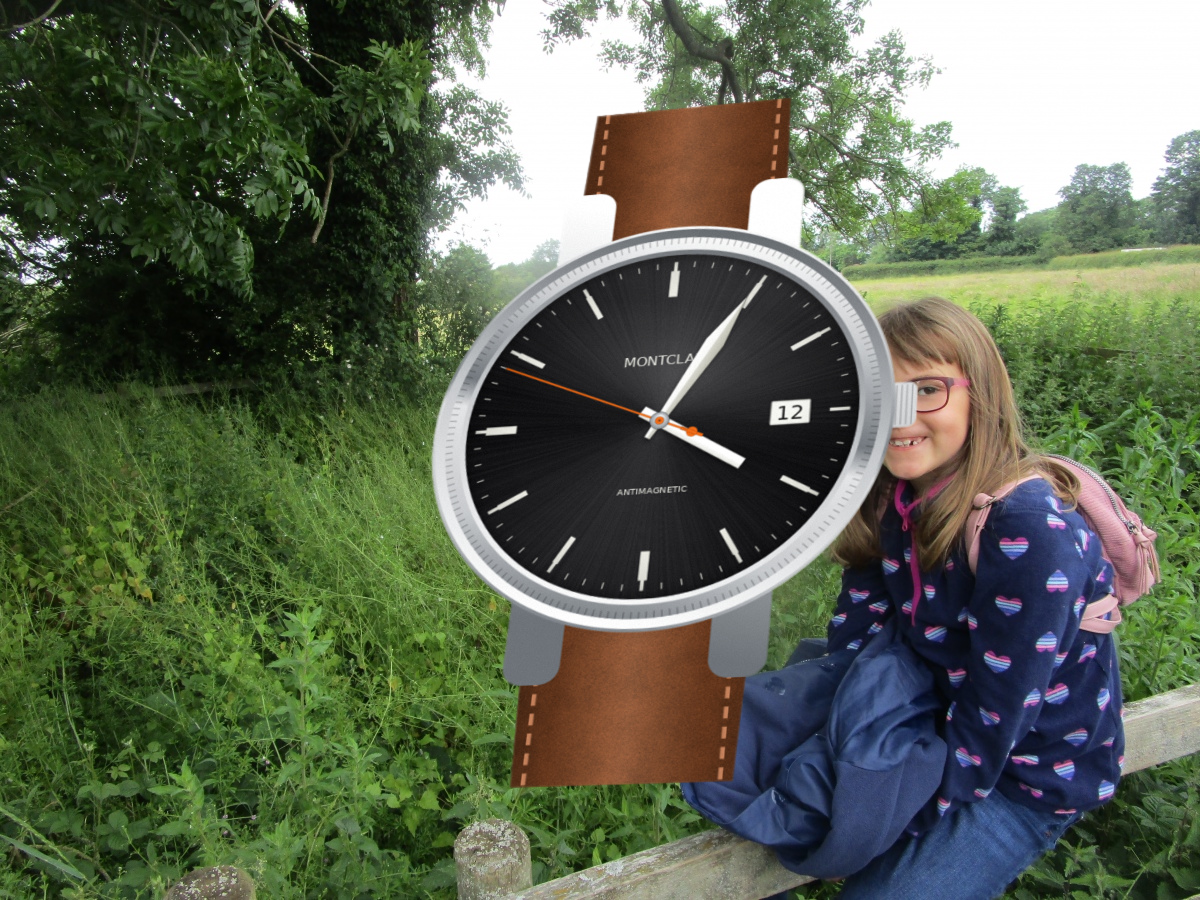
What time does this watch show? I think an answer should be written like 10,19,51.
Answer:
4,04,49
